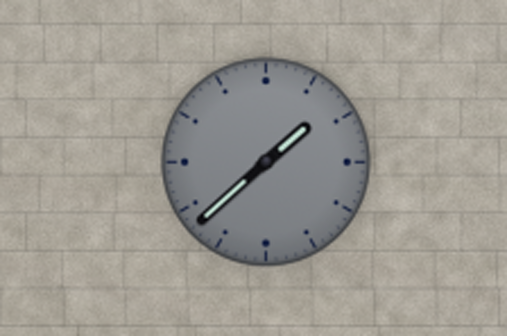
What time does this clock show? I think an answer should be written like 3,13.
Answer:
1,38
